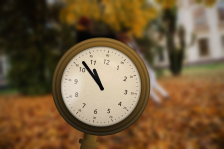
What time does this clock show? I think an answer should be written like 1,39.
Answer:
10,52
